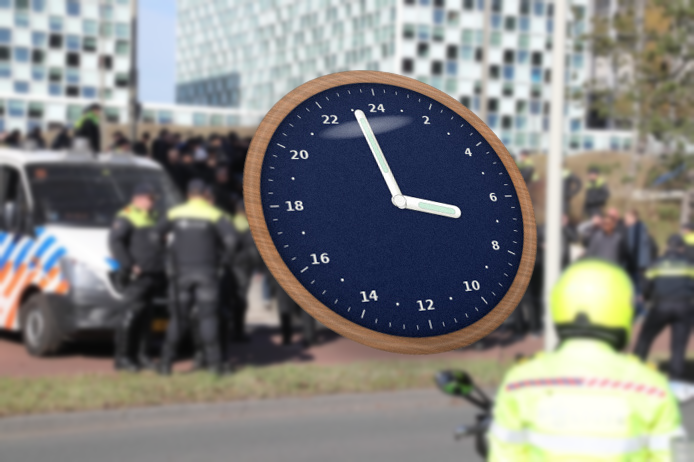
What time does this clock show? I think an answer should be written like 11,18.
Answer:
6,58
